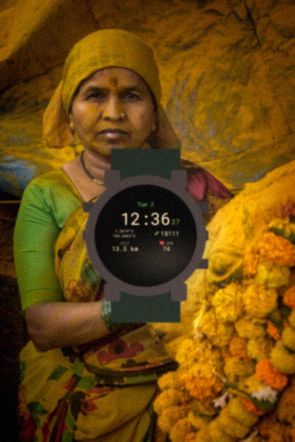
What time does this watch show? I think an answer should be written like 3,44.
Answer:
12,36
